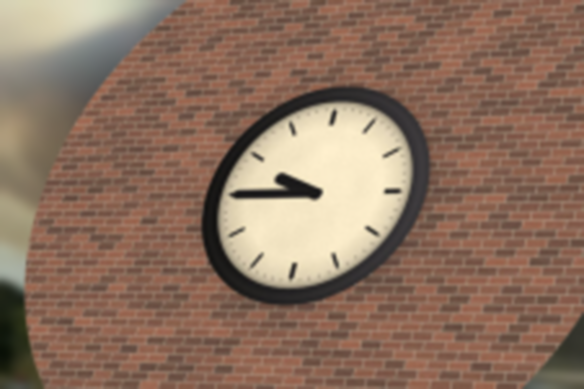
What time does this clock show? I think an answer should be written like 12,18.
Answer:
9,45
